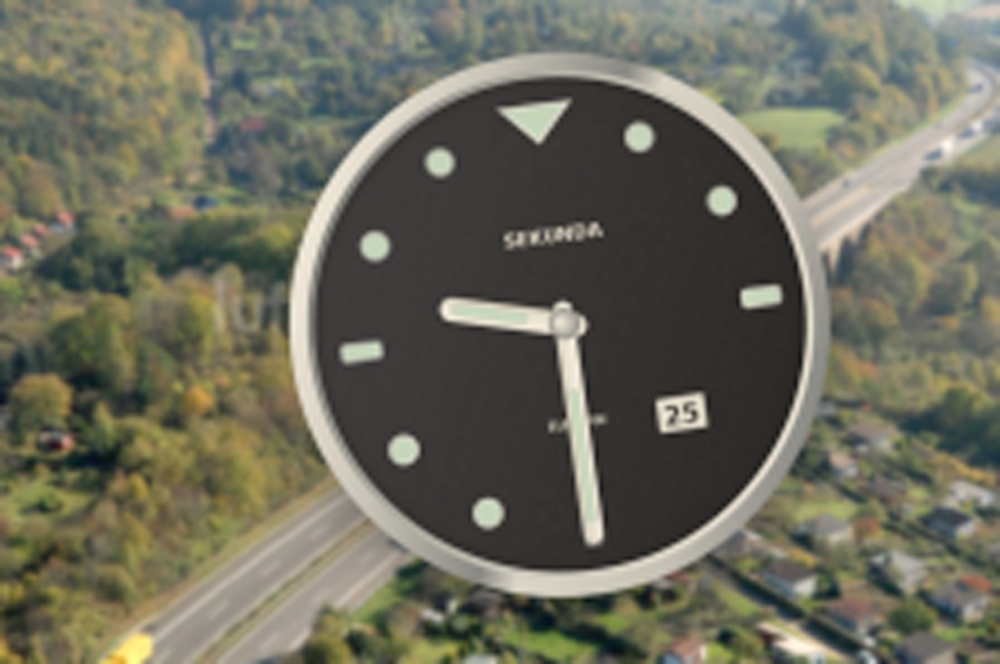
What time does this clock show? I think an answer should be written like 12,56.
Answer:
9,30
